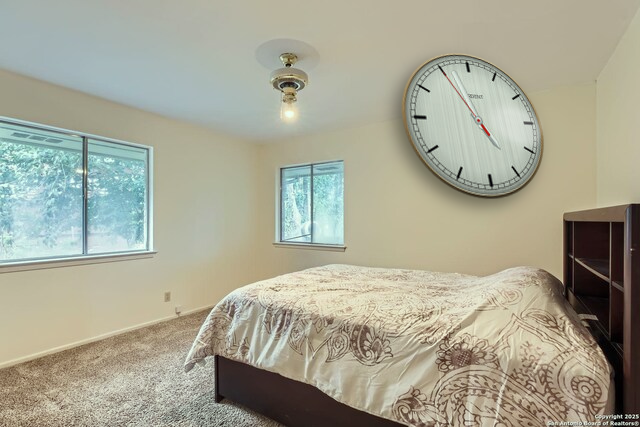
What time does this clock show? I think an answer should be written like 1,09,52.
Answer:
4,56,55
